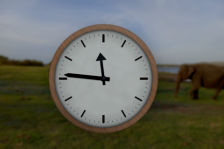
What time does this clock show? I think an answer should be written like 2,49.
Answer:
11,46
